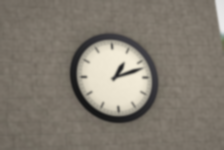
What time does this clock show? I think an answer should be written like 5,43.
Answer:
1,12
